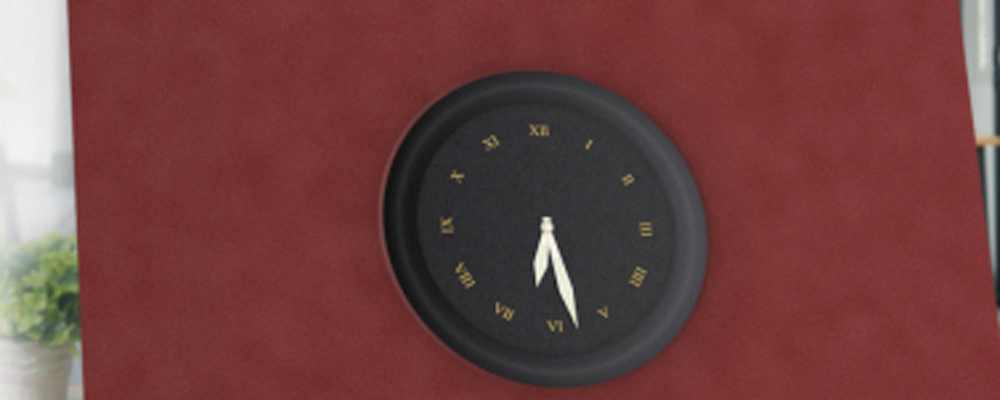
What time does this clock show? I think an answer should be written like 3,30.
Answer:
6,28
